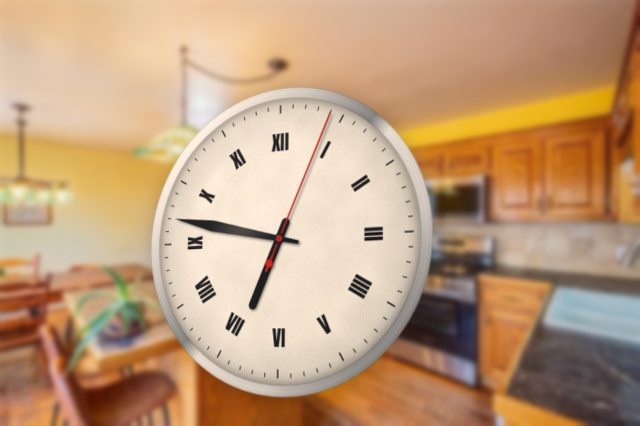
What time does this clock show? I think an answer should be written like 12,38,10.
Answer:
6,47,04
